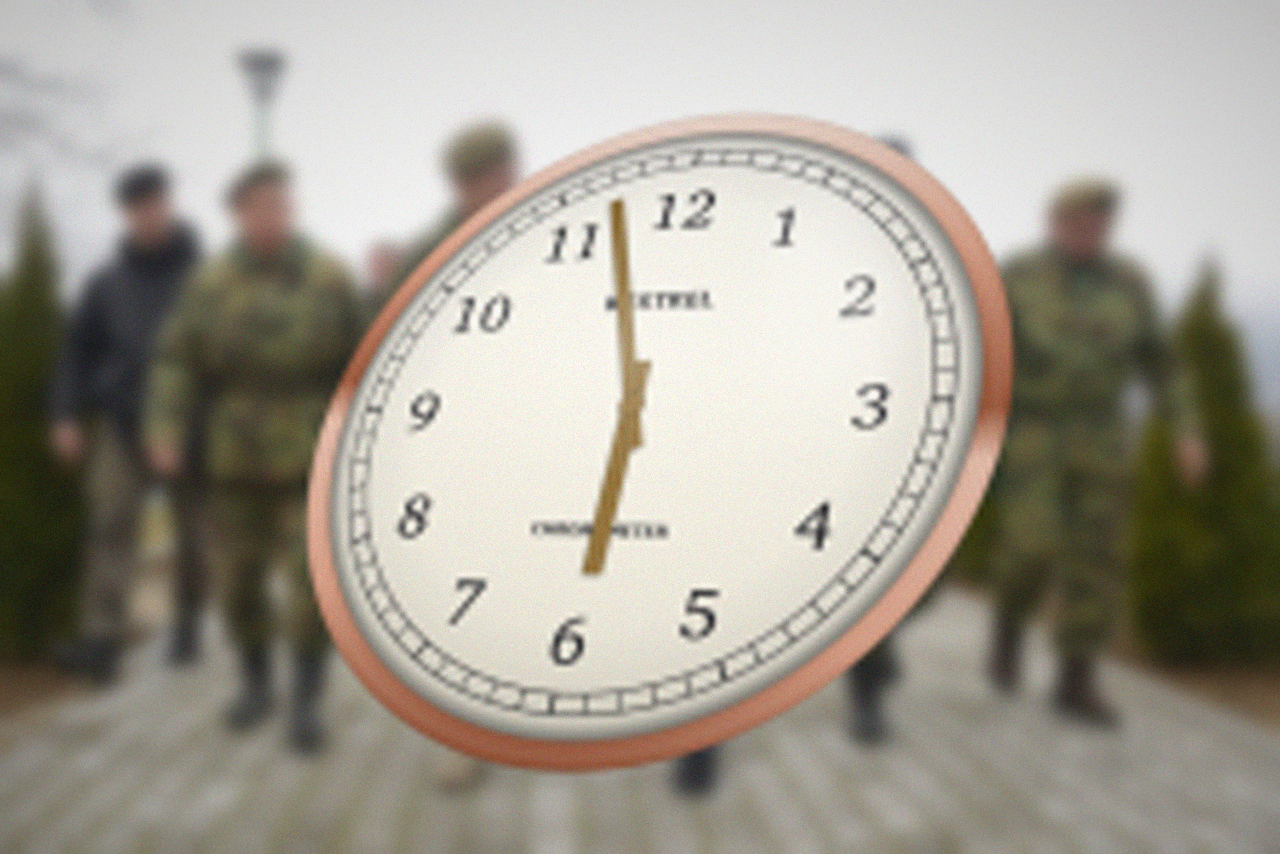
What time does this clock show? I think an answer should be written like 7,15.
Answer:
5,57
